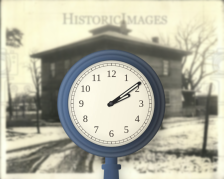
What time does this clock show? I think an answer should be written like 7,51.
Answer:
2,09
